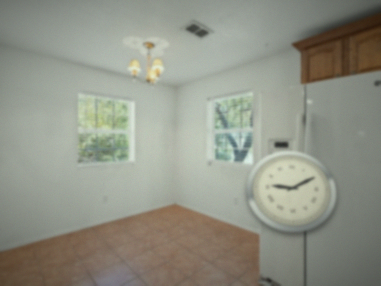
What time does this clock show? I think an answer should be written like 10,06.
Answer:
9,10
